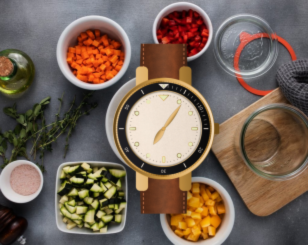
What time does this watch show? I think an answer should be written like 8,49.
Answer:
7,06
